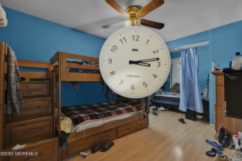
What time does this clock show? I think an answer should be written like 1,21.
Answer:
3,13
